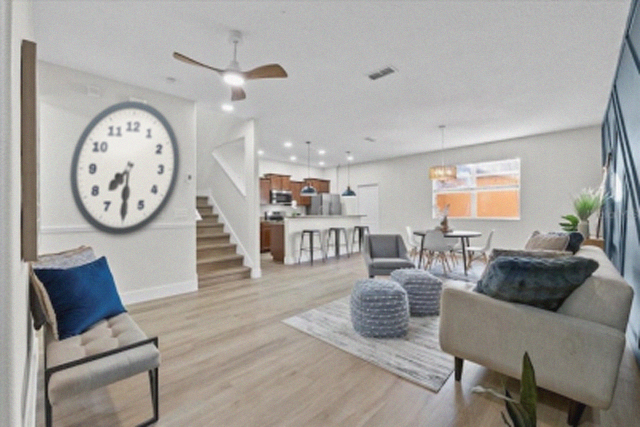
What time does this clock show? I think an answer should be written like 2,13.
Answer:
7,30
